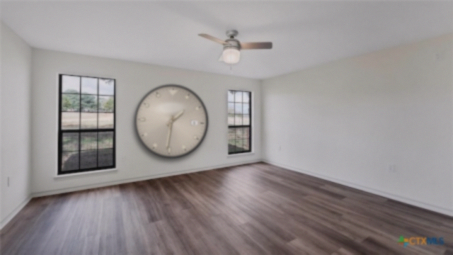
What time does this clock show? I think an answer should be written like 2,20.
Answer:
1,31
